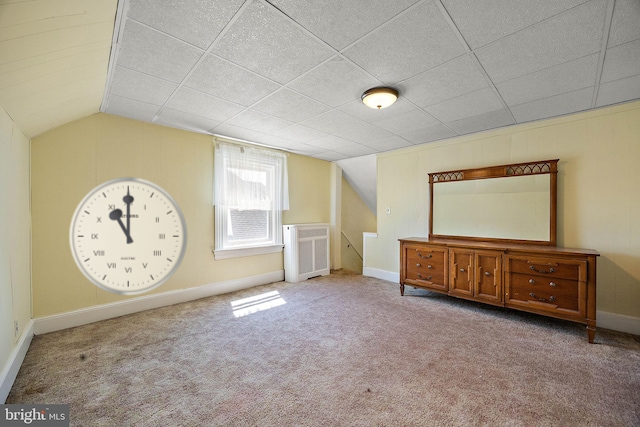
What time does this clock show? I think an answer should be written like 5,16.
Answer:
11,00
